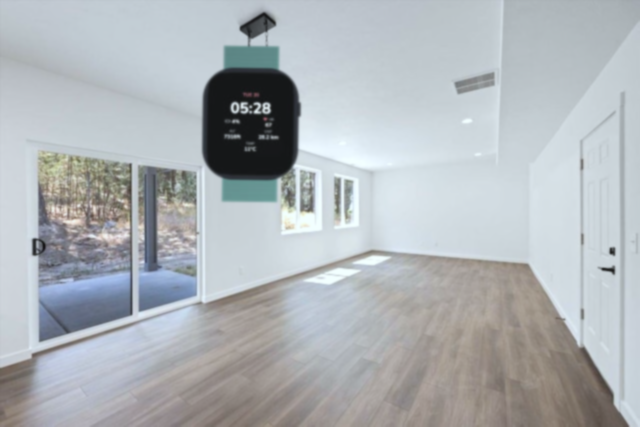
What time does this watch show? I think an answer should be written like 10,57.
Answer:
5,28
